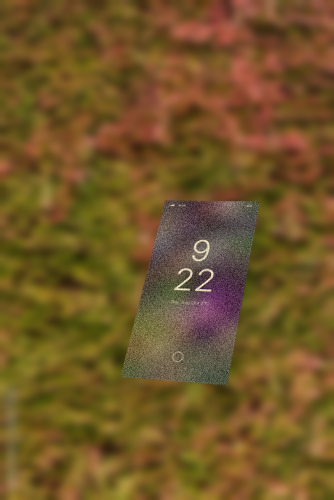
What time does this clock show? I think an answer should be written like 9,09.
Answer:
9,22
